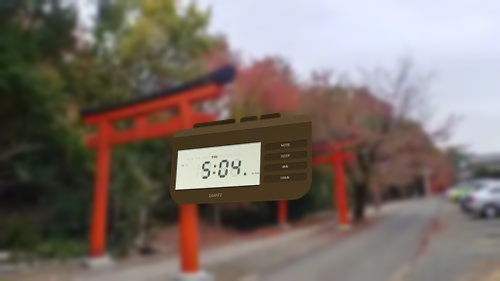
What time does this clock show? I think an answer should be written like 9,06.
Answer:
5,04
